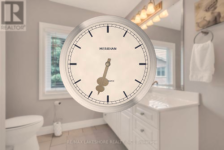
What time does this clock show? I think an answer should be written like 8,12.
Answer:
6,33
